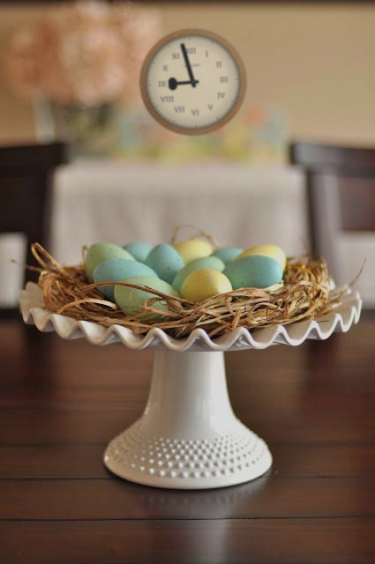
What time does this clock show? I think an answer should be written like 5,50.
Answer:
8,58
